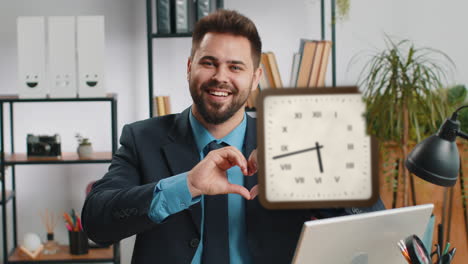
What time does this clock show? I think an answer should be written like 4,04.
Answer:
5,43
